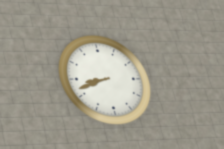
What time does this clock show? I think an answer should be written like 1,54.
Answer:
8,42
